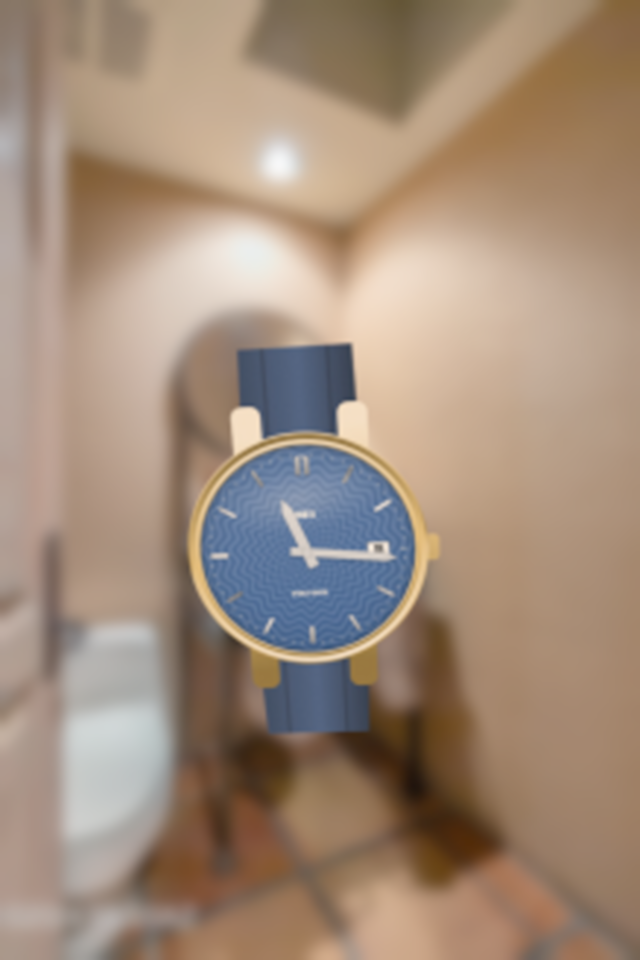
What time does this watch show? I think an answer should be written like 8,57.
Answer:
11,16
